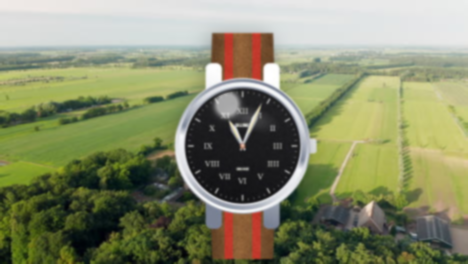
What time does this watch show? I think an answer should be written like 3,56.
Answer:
11,04
